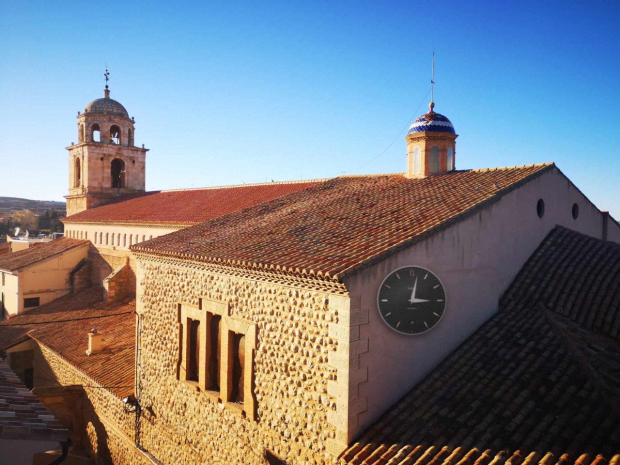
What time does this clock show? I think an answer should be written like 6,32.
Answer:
3,02
